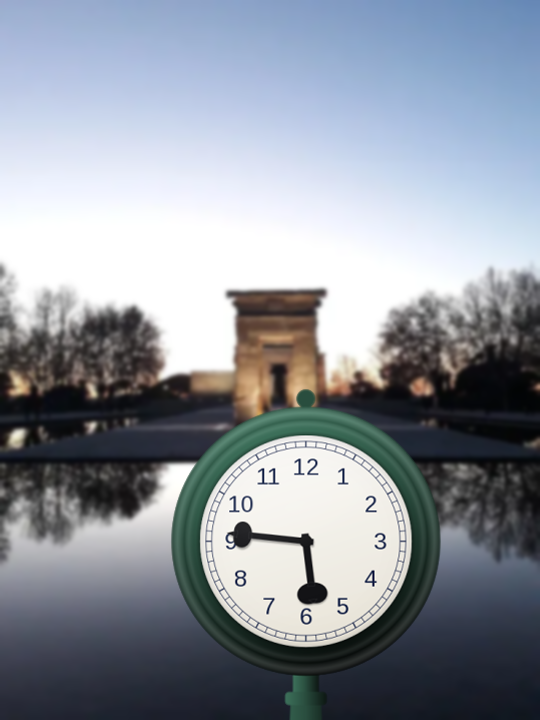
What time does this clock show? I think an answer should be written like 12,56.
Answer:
5,46
